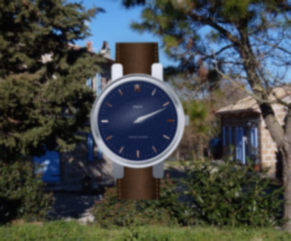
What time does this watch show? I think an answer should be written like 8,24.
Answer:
2,11
